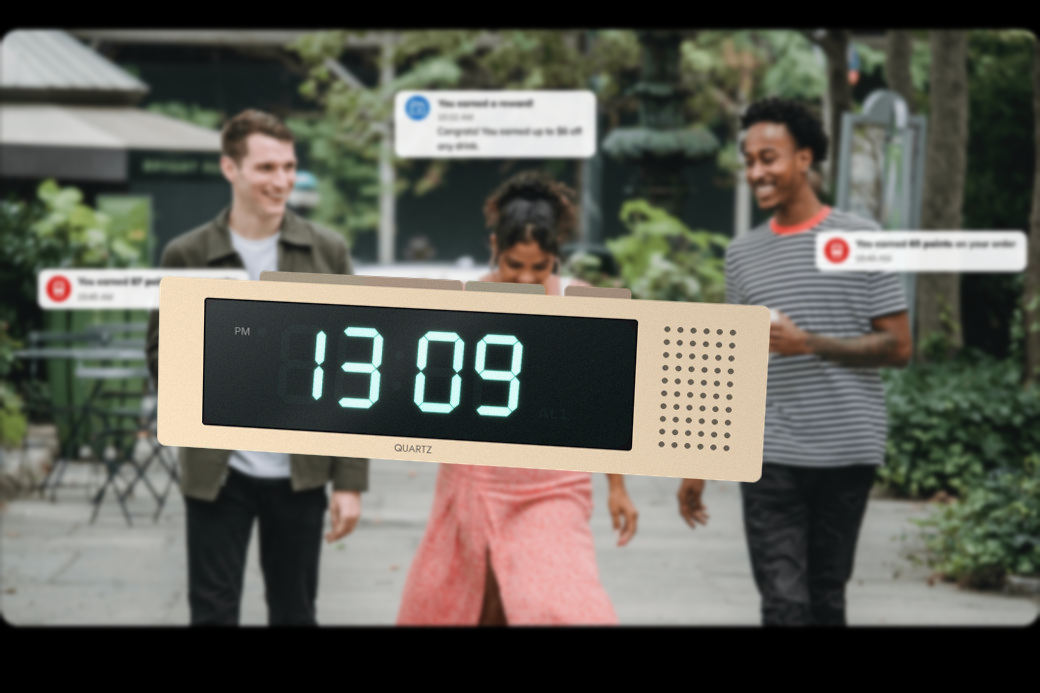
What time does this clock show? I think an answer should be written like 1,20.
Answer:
13,09
